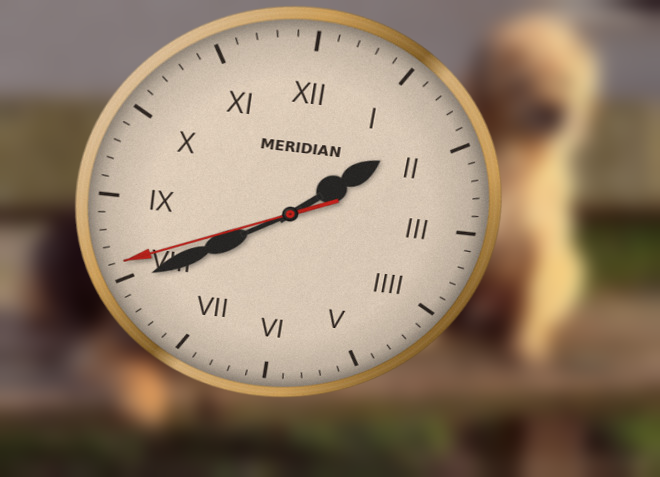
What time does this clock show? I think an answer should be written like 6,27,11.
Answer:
1,39,41
